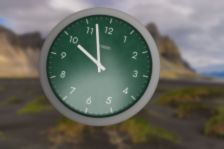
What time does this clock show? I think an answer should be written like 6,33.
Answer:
9,57
